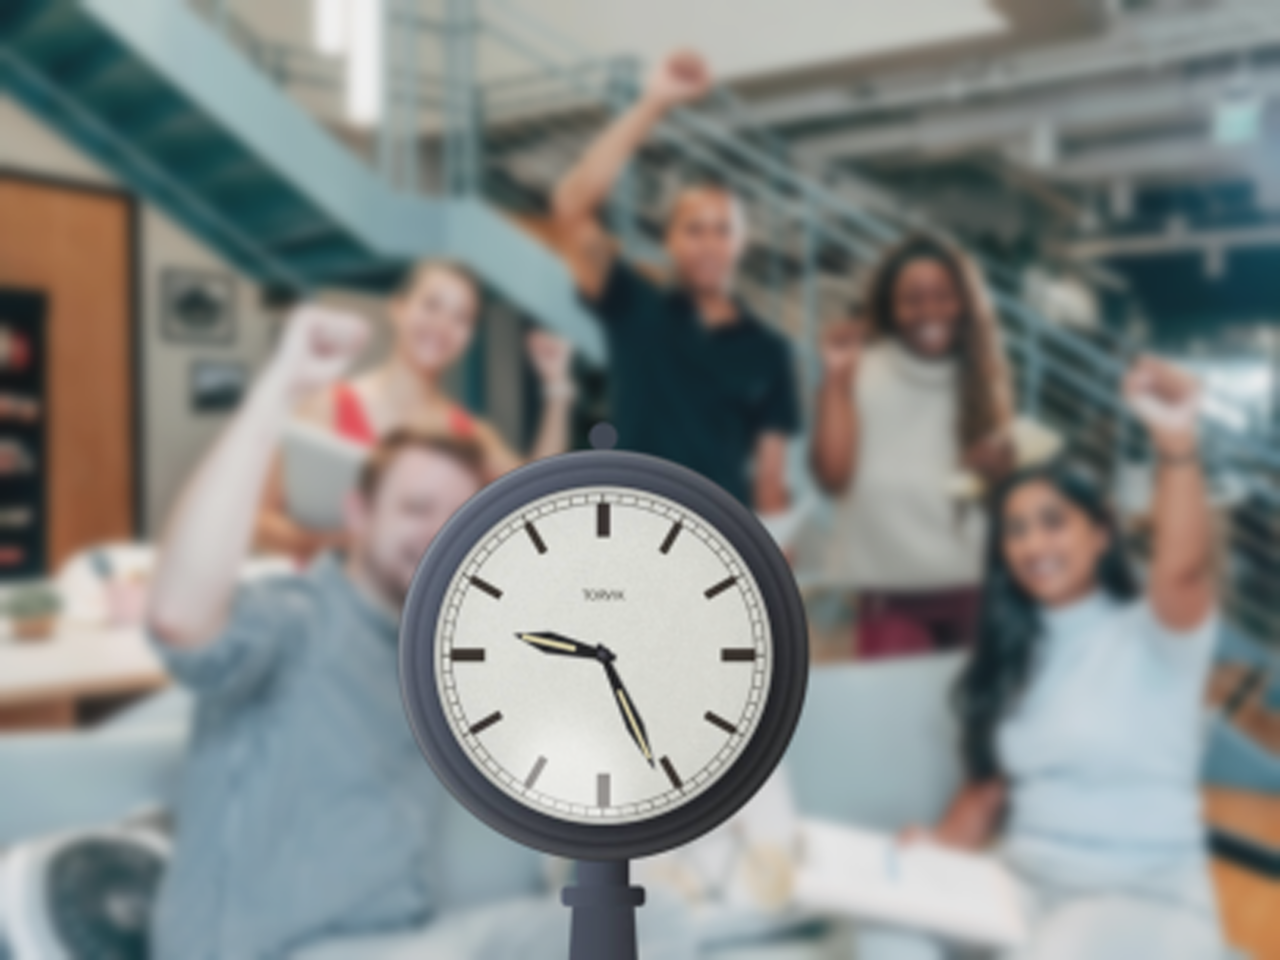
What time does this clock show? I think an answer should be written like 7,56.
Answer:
9,26
